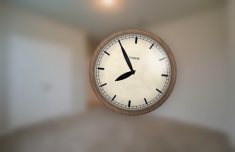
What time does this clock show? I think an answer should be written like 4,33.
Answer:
7,55
